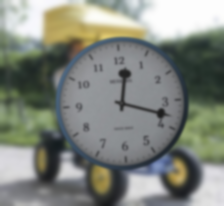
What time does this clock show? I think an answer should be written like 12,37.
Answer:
12,18
